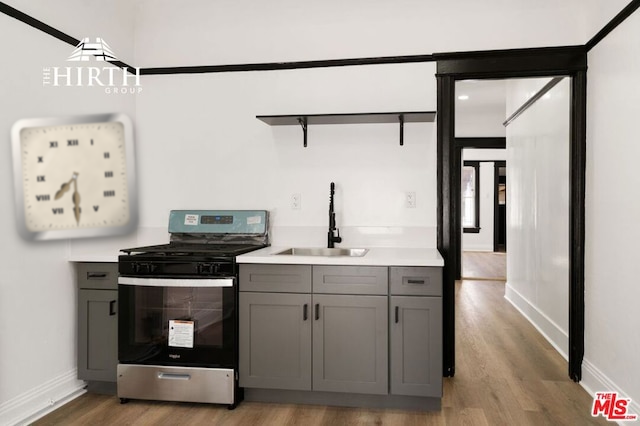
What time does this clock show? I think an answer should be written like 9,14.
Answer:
7,30
